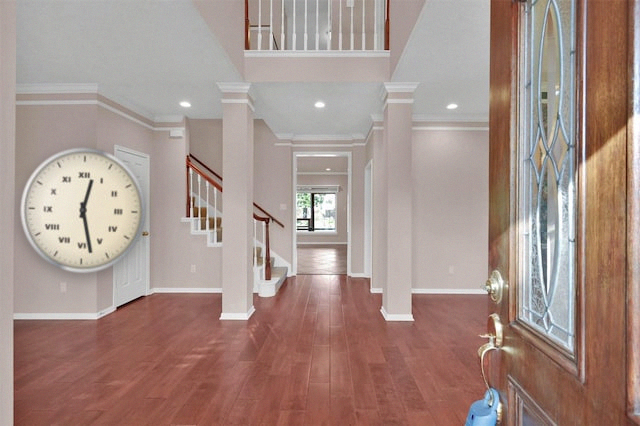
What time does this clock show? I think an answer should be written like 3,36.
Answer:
12,28
